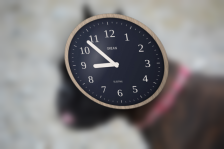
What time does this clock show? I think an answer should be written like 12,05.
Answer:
8,53
